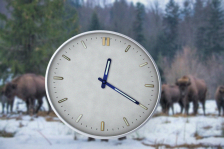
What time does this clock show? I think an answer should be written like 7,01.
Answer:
12,20
